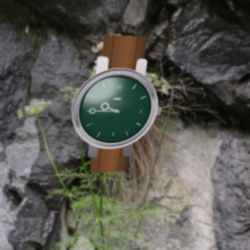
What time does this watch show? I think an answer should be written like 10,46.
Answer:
9,45
